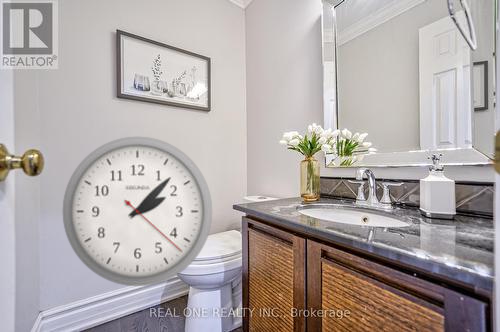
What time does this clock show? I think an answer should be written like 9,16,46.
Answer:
2,07,22
